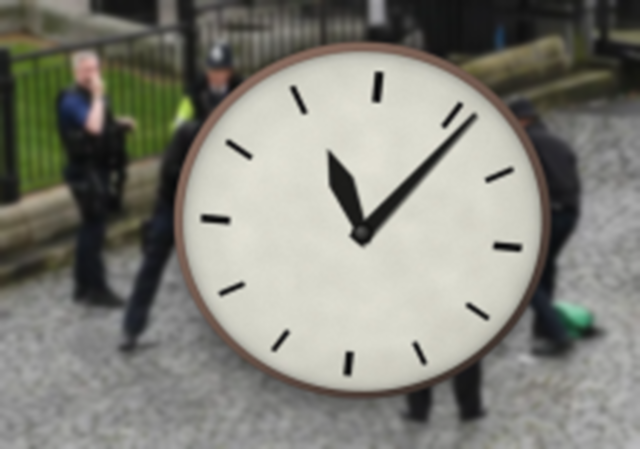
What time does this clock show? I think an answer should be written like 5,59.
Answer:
11,06
